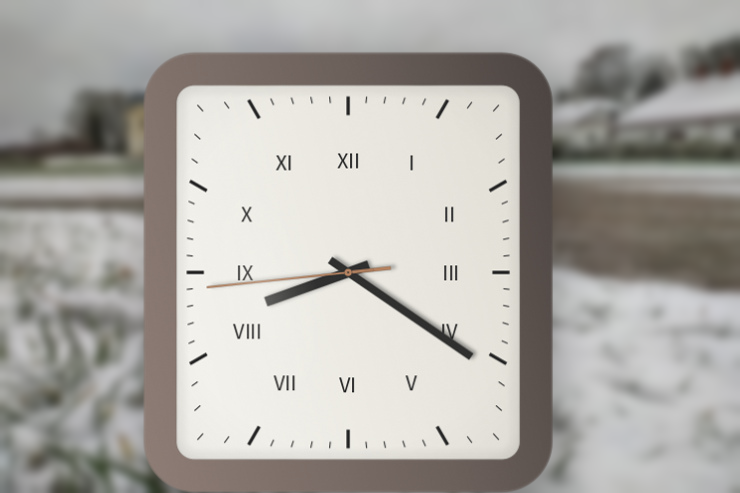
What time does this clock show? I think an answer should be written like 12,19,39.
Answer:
8,20,44
